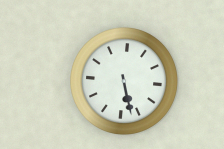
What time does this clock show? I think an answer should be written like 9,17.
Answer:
5,27
